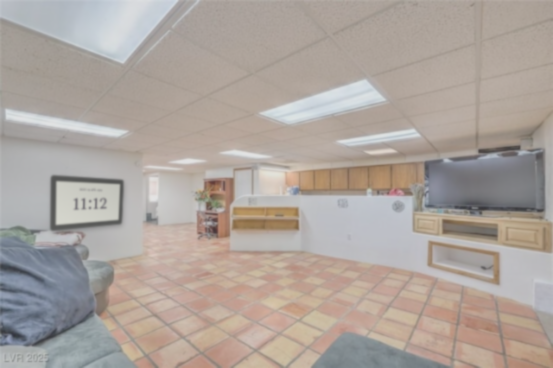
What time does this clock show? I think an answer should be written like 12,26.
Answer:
11,12
